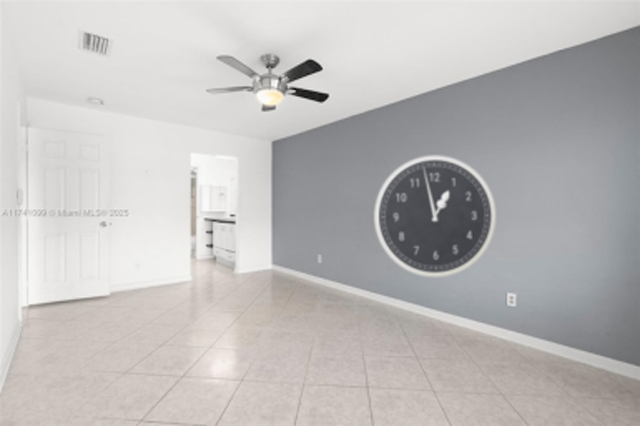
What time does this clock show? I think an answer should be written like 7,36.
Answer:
12,58
